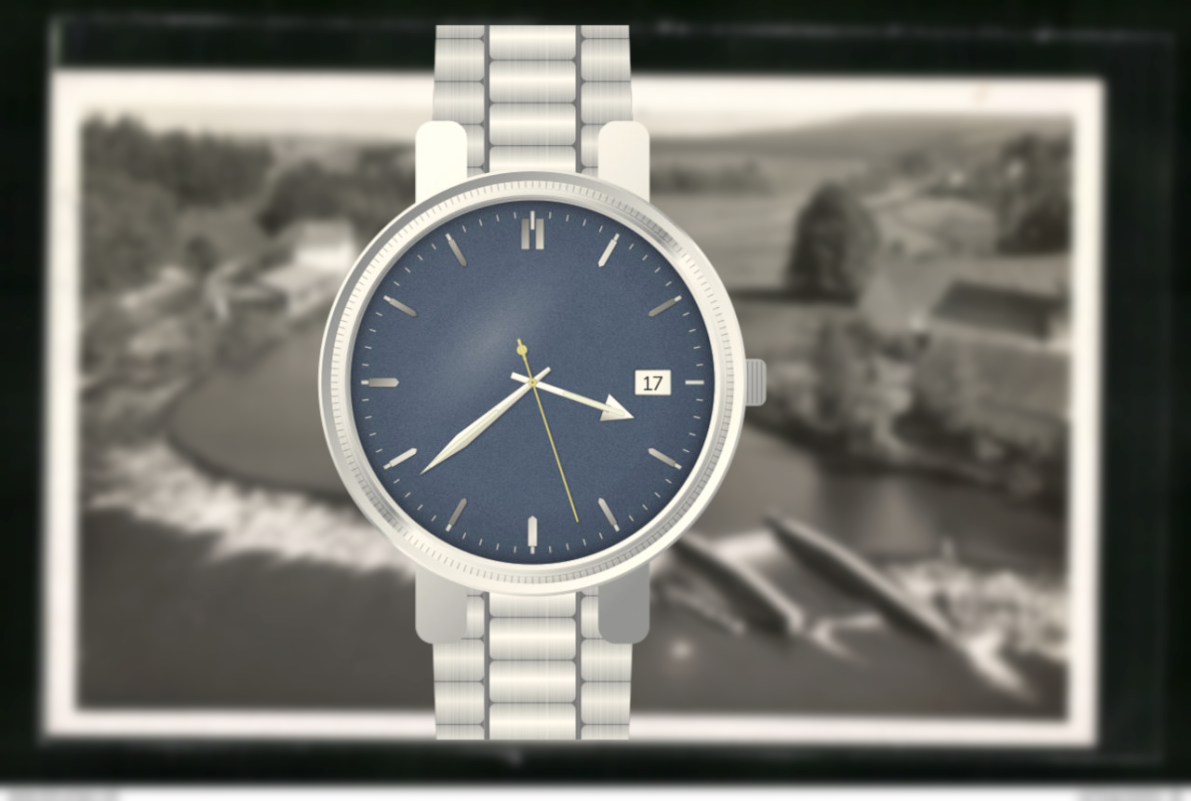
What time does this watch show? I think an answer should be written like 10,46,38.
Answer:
3,38,27
